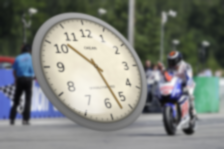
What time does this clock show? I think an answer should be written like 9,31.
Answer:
10,27
